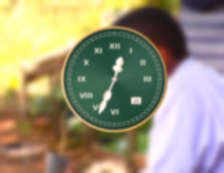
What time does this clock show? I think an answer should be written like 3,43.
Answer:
12,34
